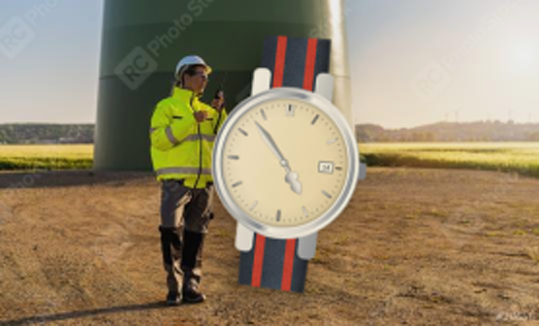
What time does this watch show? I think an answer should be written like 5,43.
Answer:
4,53
